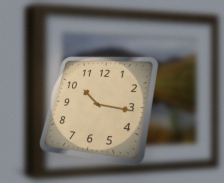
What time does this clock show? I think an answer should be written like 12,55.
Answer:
10,16
